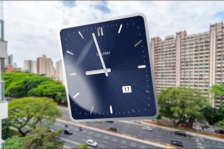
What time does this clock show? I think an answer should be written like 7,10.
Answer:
8,58
